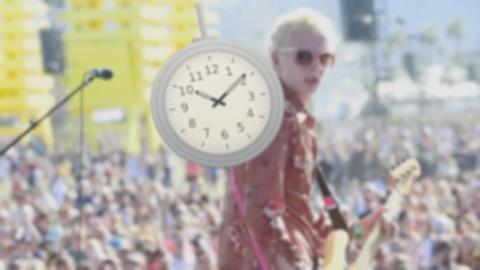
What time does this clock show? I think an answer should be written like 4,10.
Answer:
10,09
